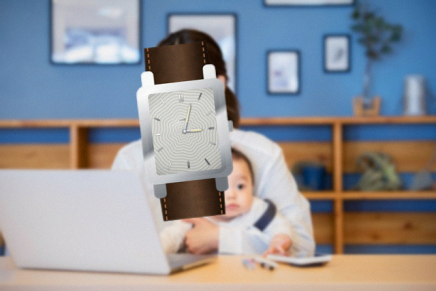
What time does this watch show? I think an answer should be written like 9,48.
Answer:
3,03
